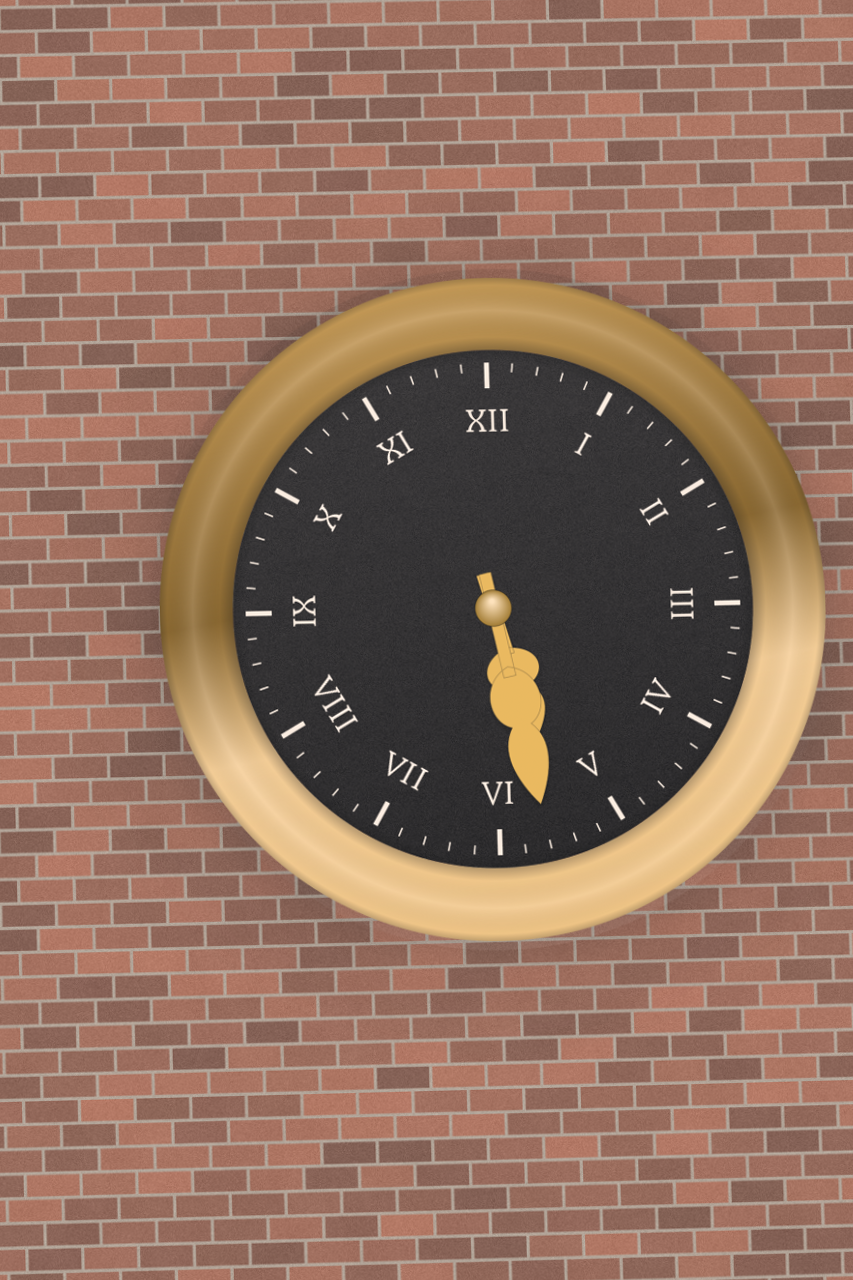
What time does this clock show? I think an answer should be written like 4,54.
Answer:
5,28
